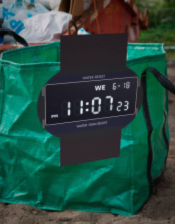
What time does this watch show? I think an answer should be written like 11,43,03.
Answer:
11,07,23
